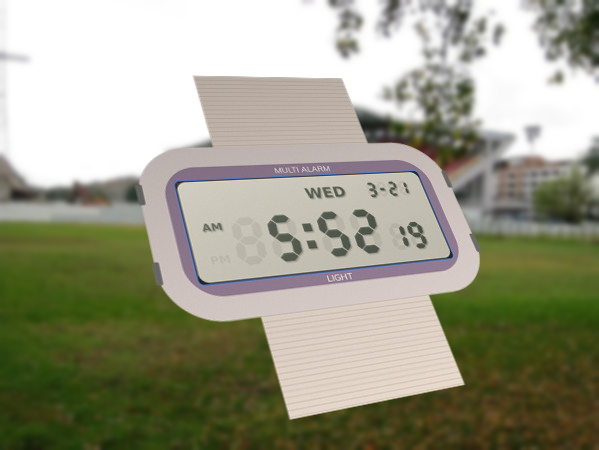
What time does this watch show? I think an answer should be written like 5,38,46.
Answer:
5,52,19
